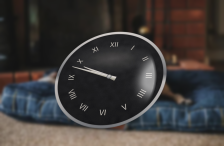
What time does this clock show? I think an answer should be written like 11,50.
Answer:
9,48
